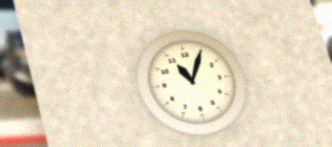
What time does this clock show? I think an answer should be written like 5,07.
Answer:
11,05
